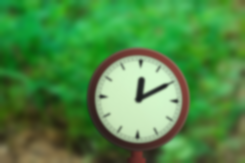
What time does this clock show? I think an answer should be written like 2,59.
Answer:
12,10
